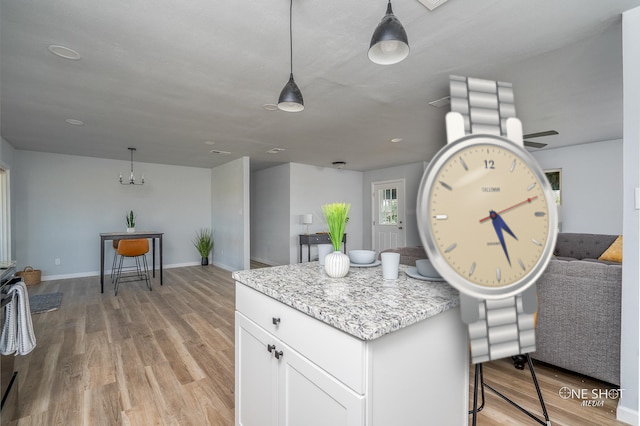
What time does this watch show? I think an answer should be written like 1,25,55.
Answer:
4,27,12
